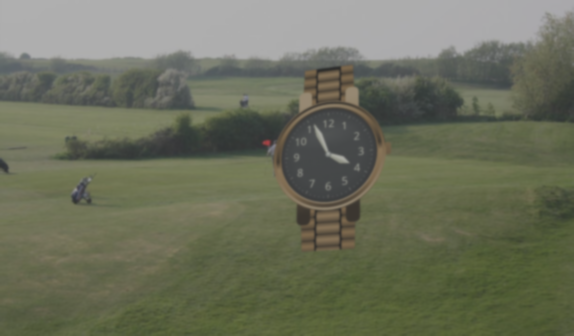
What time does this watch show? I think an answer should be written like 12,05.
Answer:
3,56
